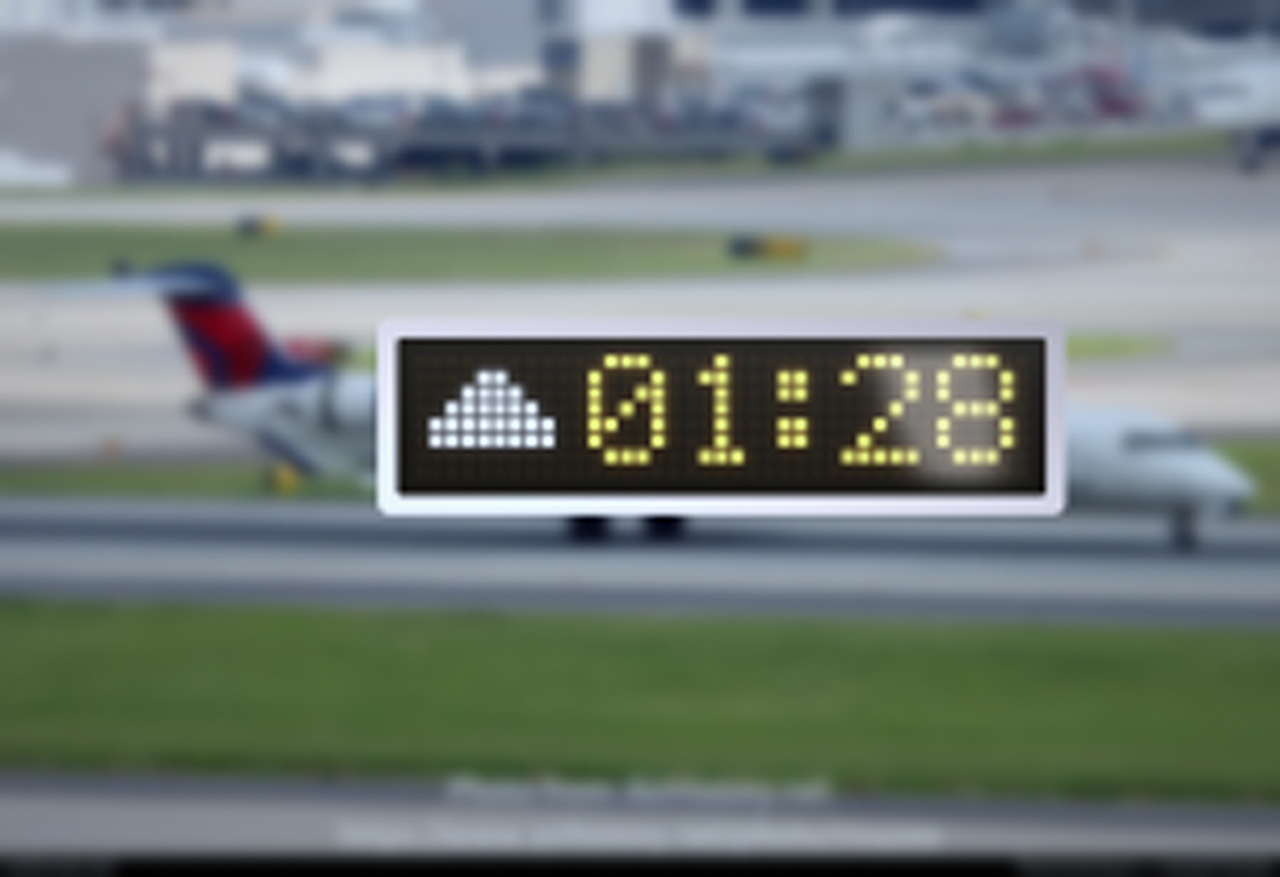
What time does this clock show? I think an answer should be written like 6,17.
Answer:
1,28
